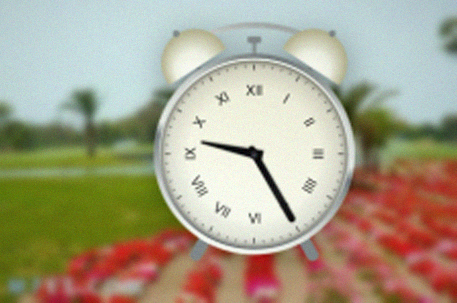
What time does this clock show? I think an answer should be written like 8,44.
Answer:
9,25
